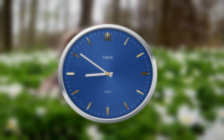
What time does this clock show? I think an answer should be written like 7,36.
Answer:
8,51
